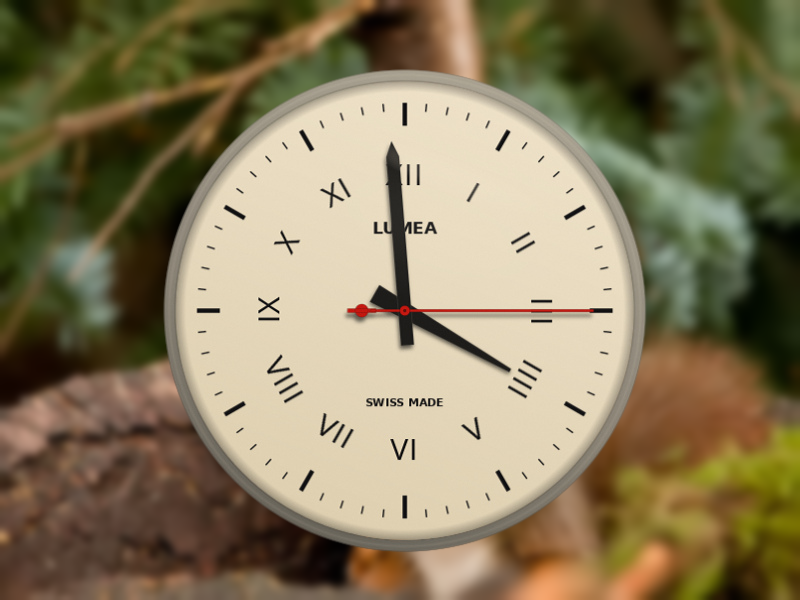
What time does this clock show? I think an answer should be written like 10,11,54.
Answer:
3,59,15
